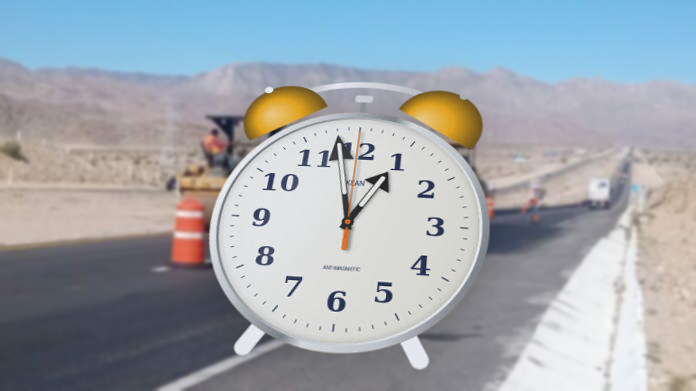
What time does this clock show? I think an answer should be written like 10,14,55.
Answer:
12,58,00
